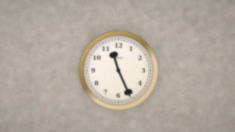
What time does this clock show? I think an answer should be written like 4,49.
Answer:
11,26
